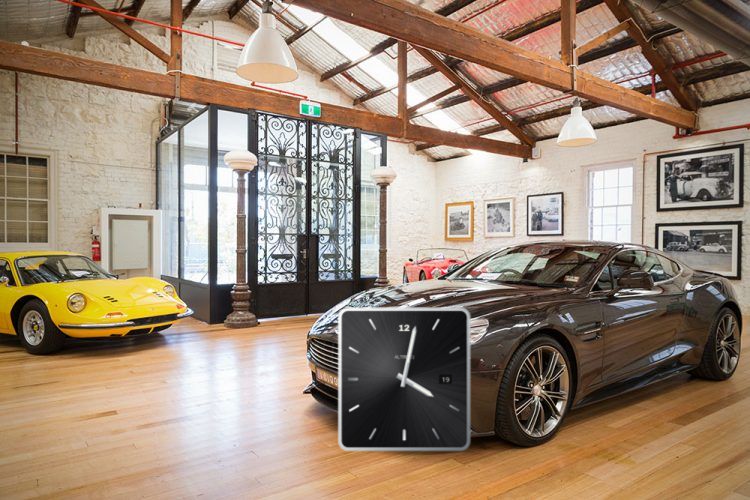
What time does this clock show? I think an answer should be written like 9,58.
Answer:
4,02
